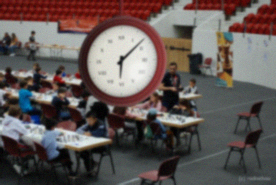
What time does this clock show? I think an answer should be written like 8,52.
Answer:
6,08
